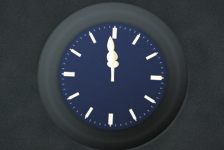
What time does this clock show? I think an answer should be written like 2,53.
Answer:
11,59
